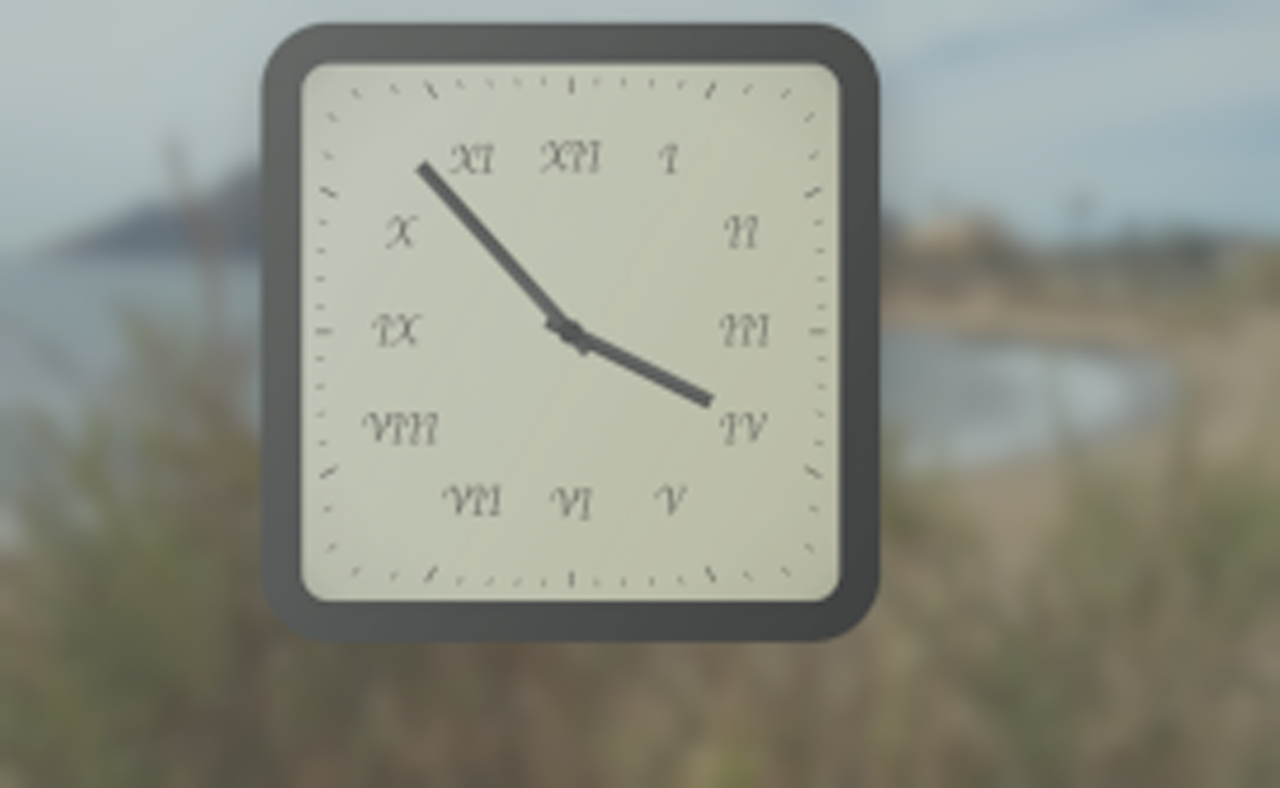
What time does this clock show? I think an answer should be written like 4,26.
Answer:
3,53
